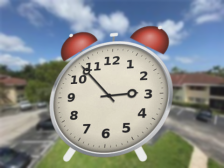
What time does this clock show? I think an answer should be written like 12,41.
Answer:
2,53
